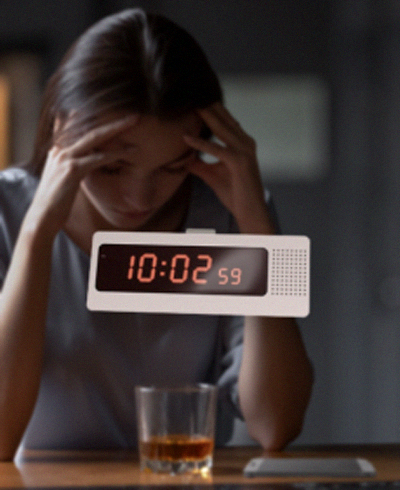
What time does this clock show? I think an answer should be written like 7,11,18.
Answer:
10,02,59
